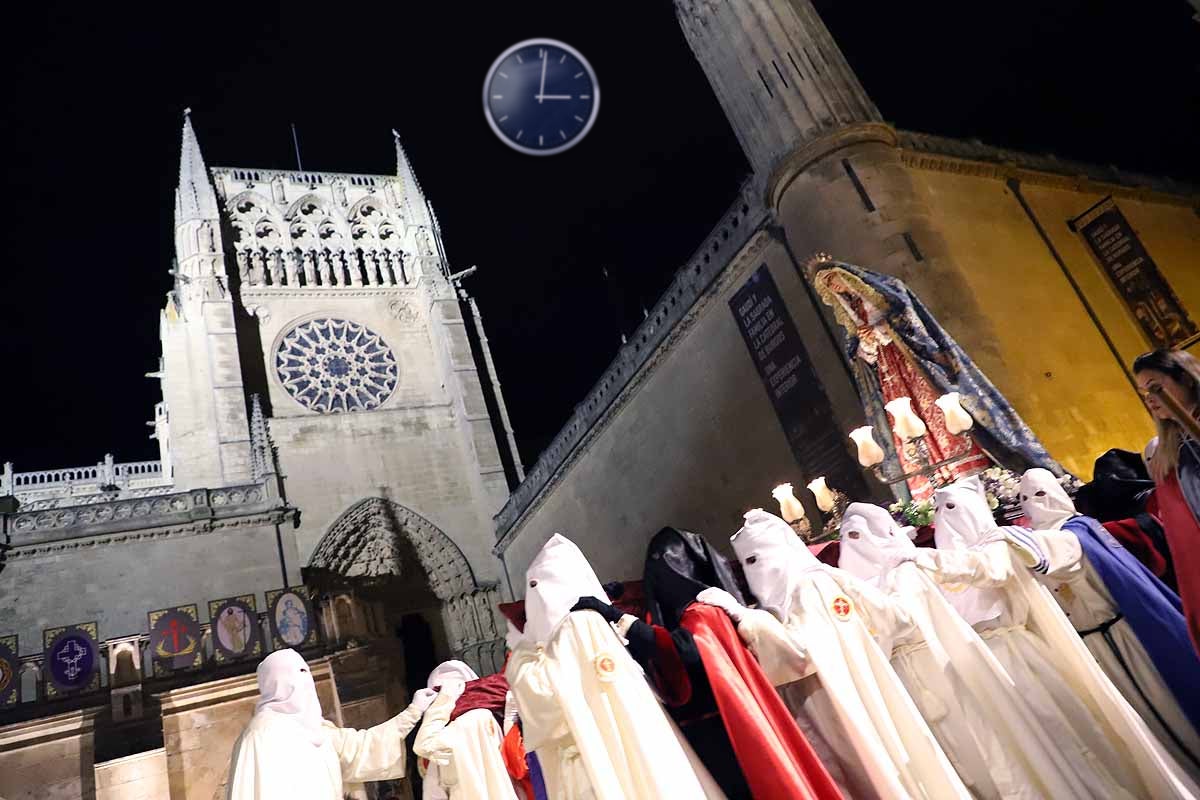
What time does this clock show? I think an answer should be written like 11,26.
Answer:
3,01
